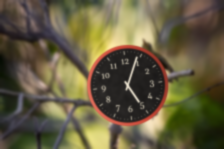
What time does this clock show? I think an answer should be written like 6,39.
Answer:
5,04
